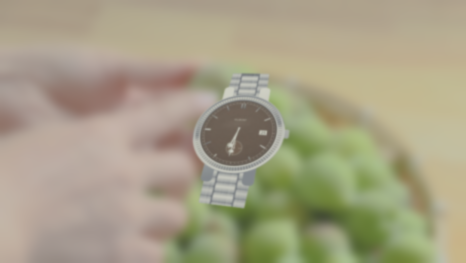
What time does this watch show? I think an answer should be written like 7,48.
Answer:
6,31
